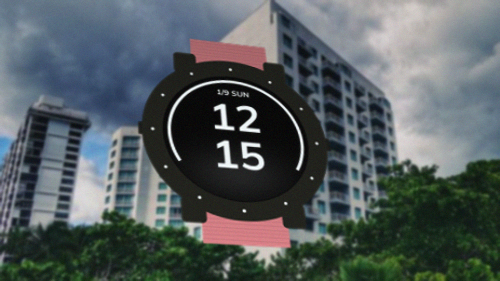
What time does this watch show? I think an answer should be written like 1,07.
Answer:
12,15
